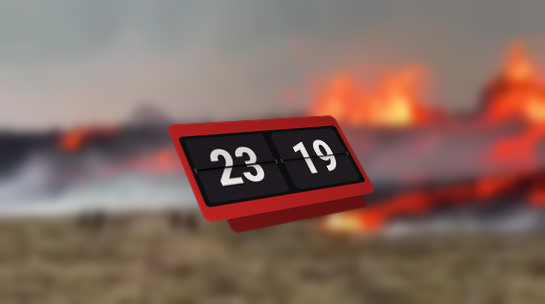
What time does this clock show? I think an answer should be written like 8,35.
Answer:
23,19
